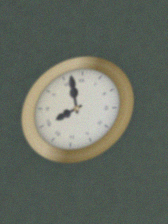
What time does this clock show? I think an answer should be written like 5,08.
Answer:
7,57
